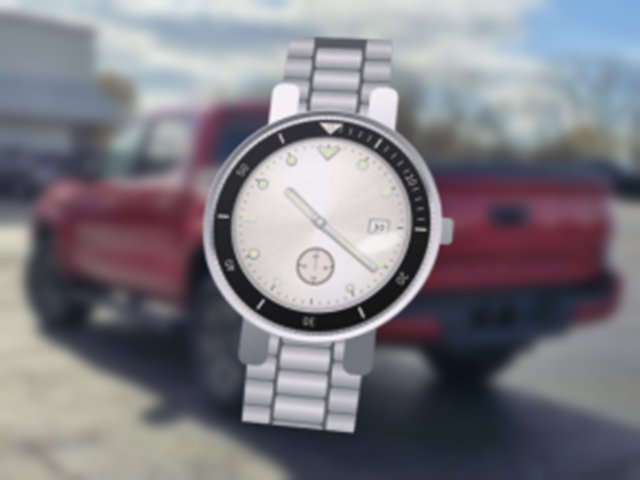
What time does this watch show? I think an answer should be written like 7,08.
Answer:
10,21
